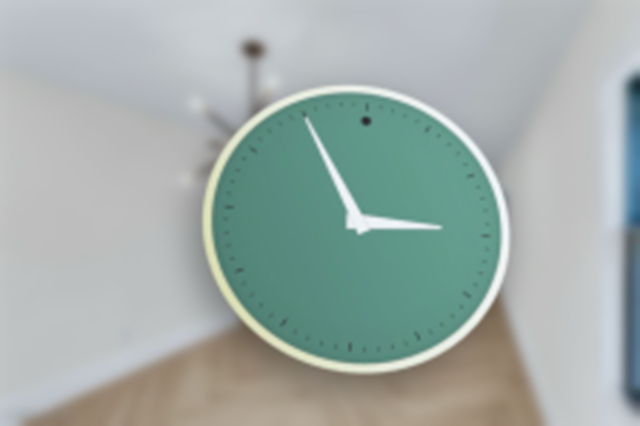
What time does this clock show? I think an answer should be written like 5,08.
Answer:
2,55
